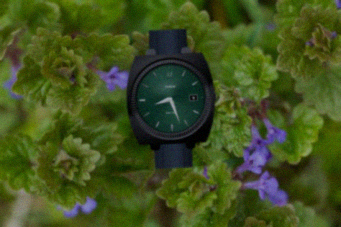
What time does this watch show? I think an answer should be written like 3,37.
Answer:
8,27
